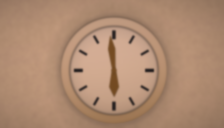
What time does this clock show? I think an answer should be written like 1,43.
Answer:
5,59
